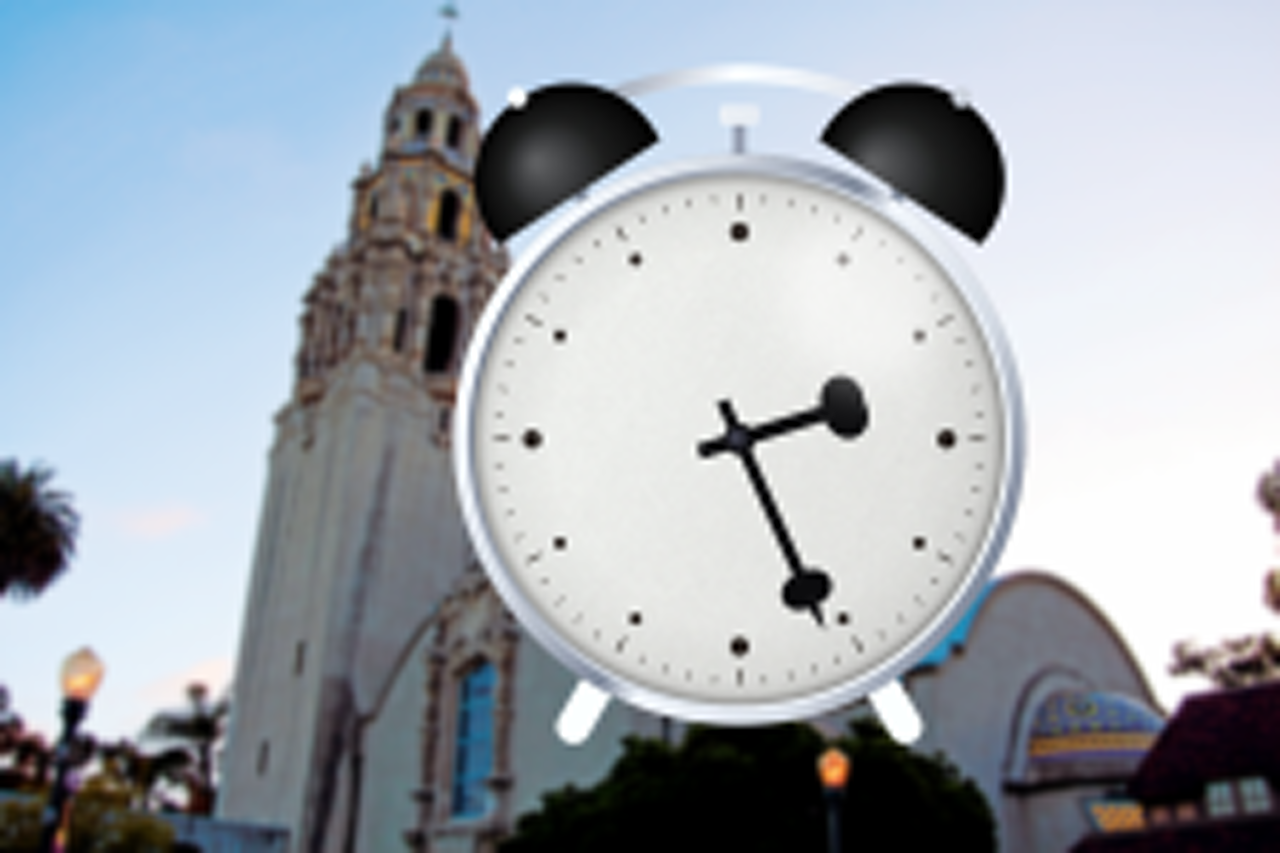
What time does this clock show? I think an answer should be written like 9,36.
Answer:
2,26
